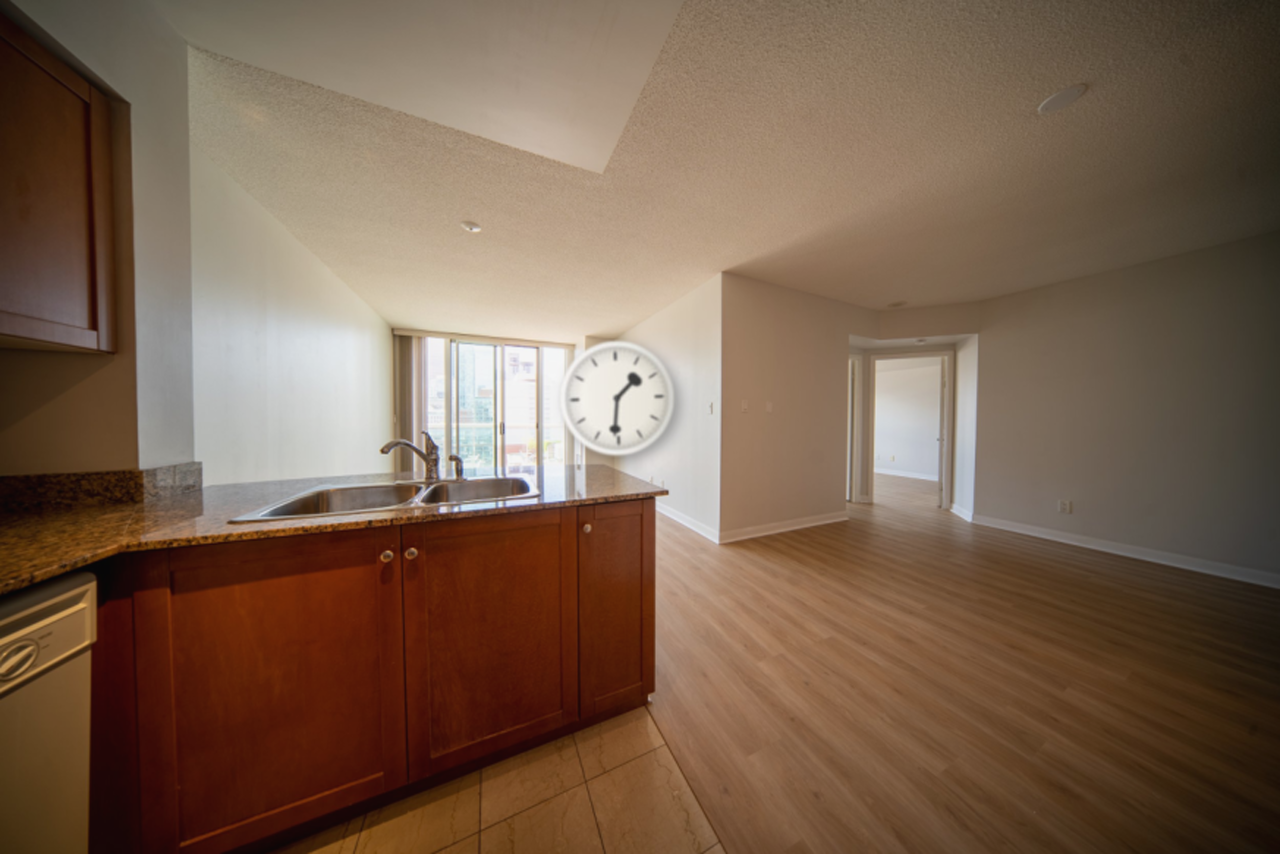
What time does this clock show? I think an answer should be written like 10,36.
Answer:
1,31
